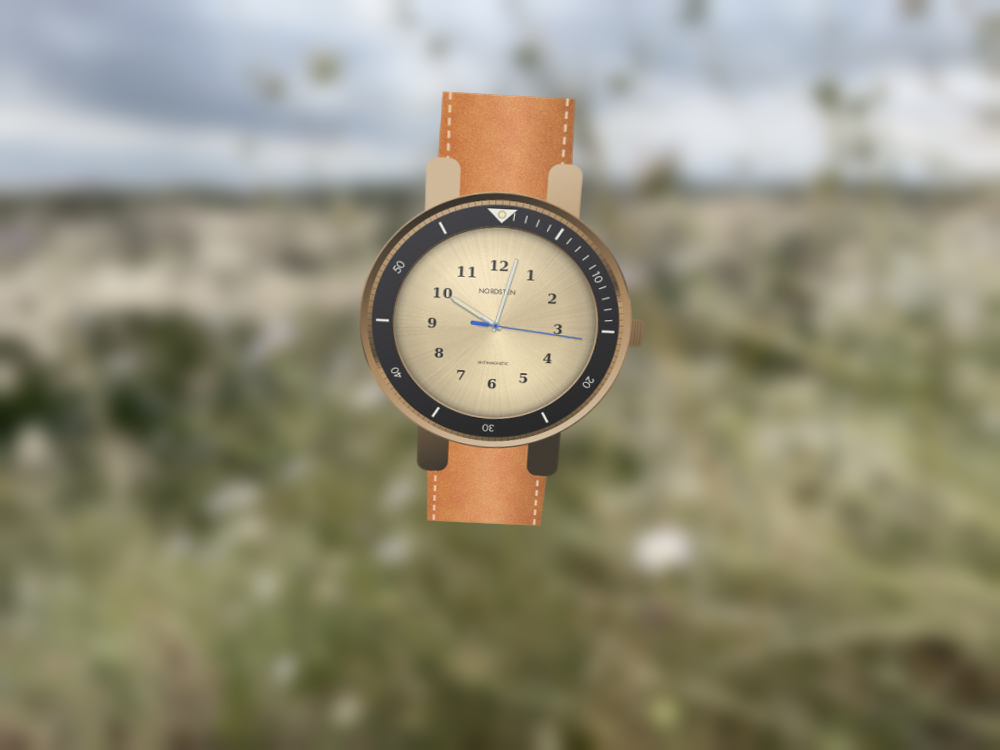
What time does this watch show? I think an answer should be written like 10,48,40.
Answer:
10,02,16
